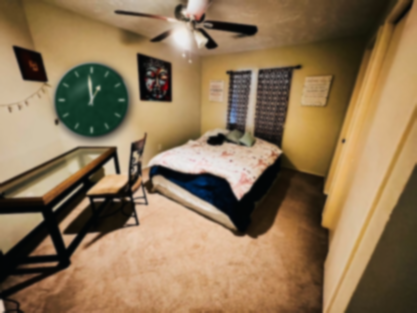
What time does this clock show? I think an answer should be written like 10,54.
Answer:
12,59
